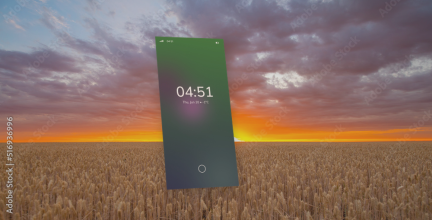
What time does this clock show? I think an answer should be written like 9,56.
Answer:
4,51
